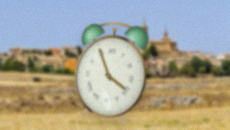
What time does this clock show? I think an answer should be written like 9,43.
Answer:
3,55
